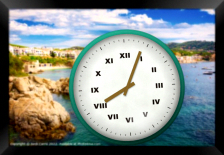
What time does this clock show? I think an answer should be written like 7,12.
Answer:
8,04
